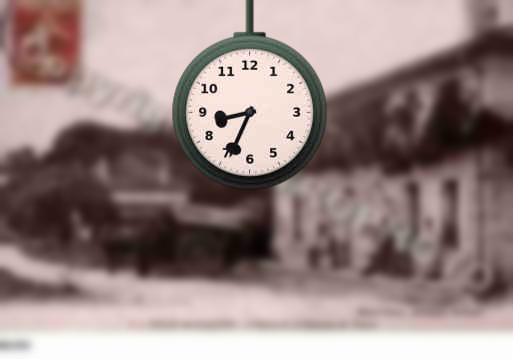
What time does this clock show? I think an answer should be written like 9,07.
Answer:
8,34
